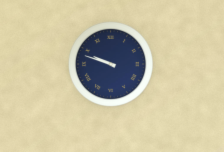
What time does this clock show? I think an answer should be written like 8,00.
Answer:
9,48
